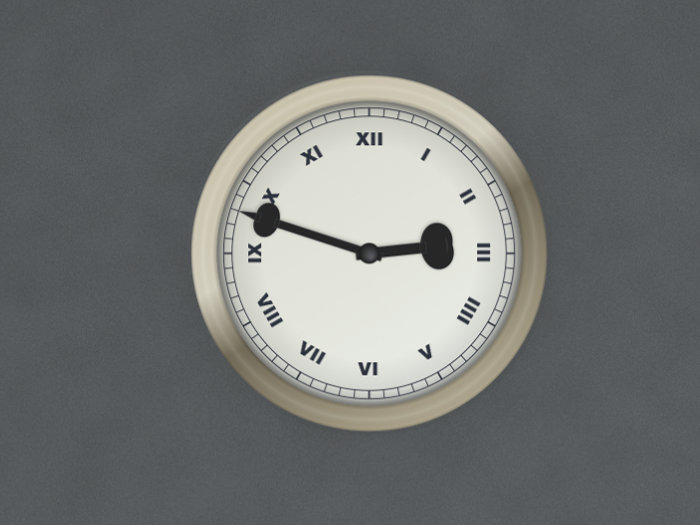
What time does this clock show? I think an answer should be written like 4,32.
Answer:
2,48
